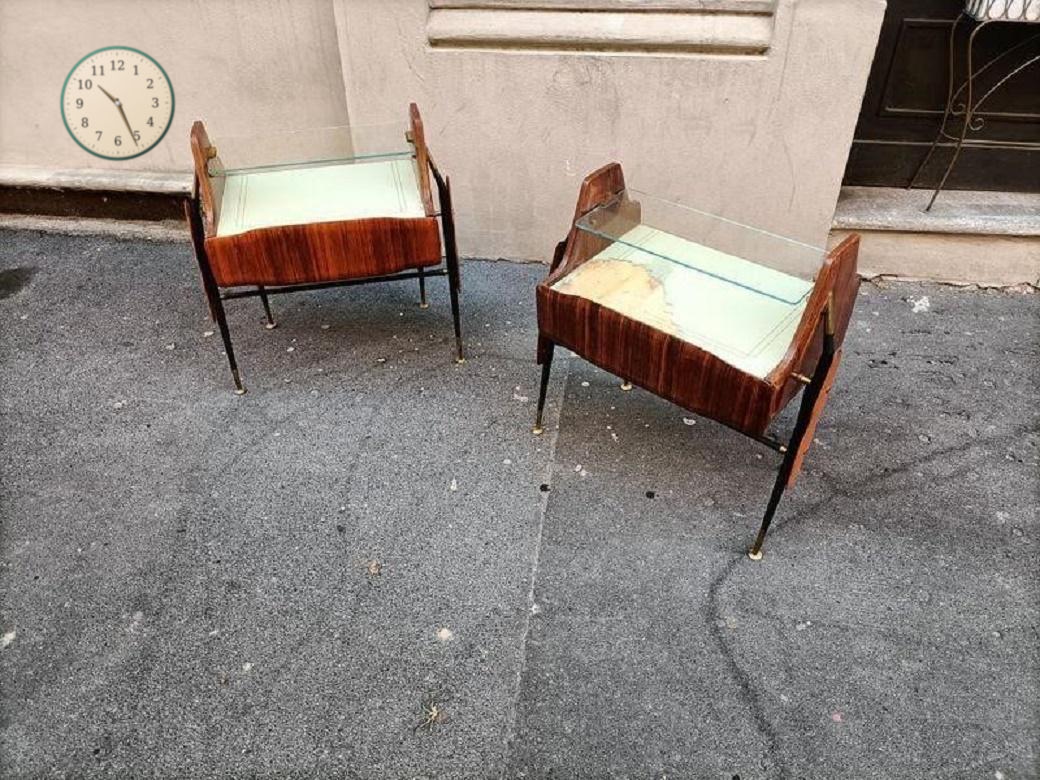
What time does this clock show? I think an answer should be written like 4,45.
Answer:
10,26
